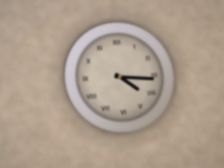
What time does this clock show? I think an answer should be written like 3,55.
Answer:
4,16
